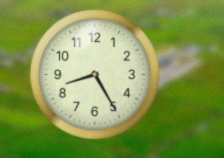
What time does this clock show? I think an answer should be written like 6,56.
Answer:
8,25
